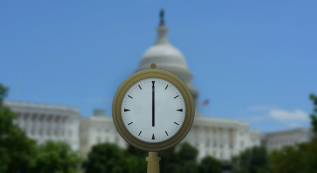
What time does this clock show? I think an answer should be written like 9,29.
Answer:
6,00
